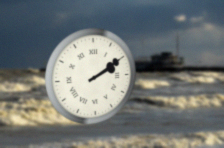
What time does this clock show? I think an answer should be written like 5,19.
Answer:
2,10
